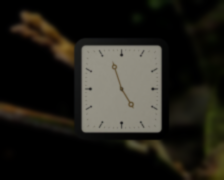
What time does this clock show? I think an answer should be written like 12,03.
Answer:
4,57
